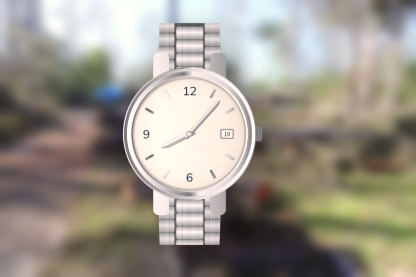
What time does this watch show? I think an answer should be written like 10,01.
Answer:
8,07
